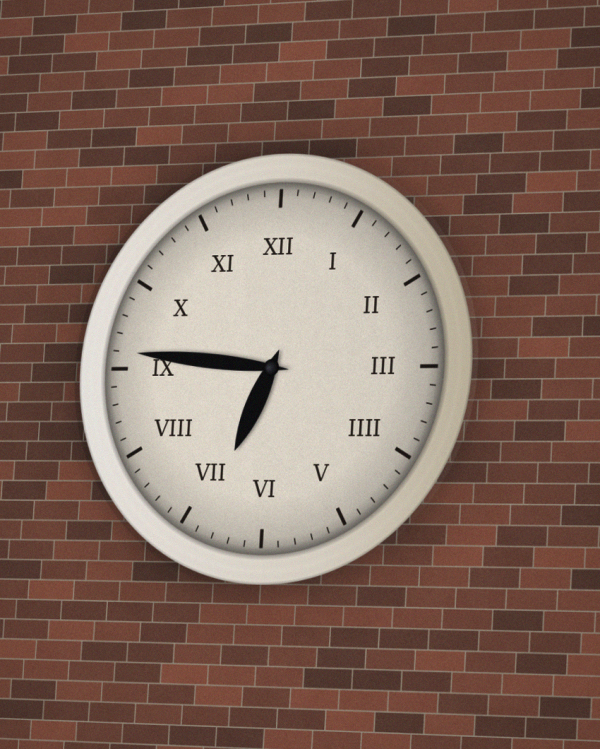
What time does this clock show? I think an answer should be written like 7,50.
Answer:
6,46
